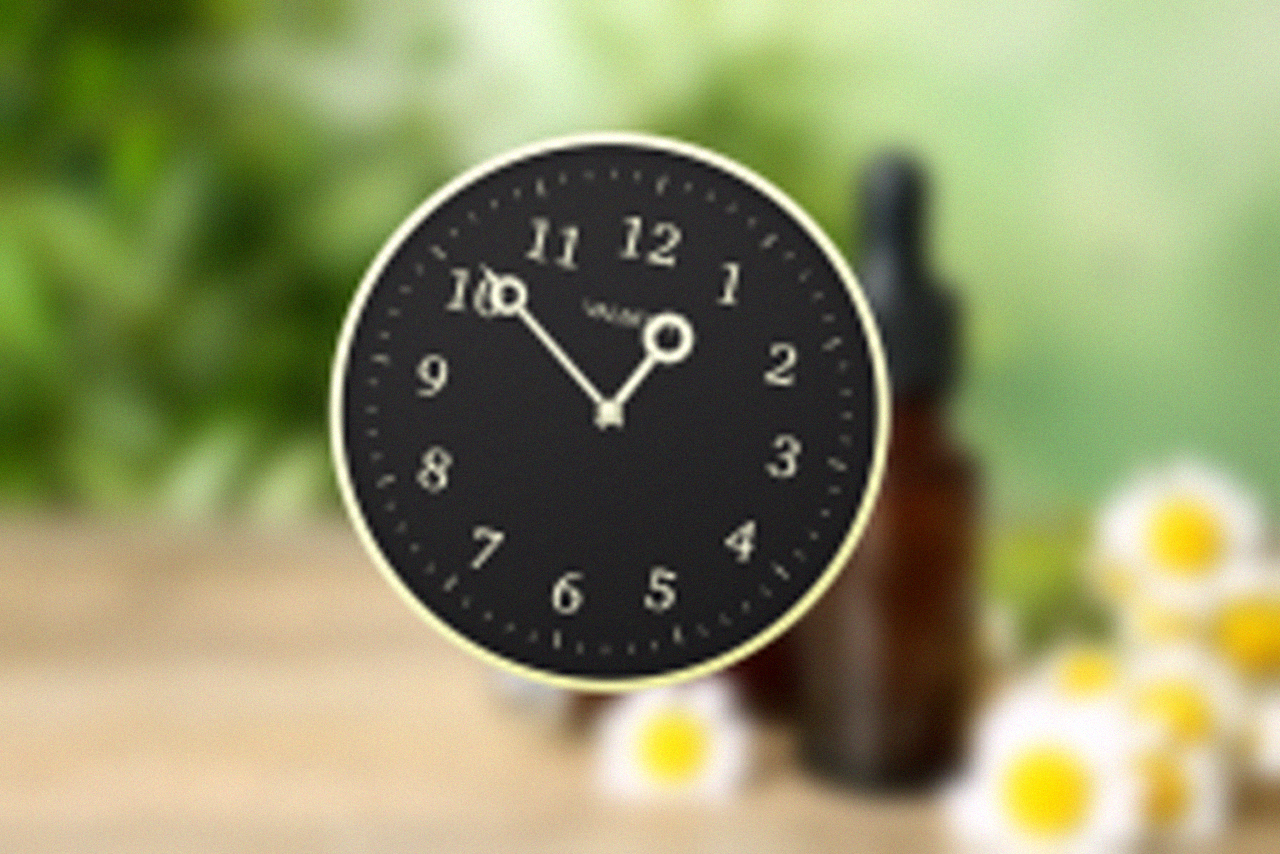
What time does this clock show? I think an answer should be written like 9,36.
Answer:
12,51
